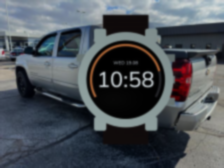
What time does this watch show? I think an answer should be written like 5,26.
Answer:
10,58
